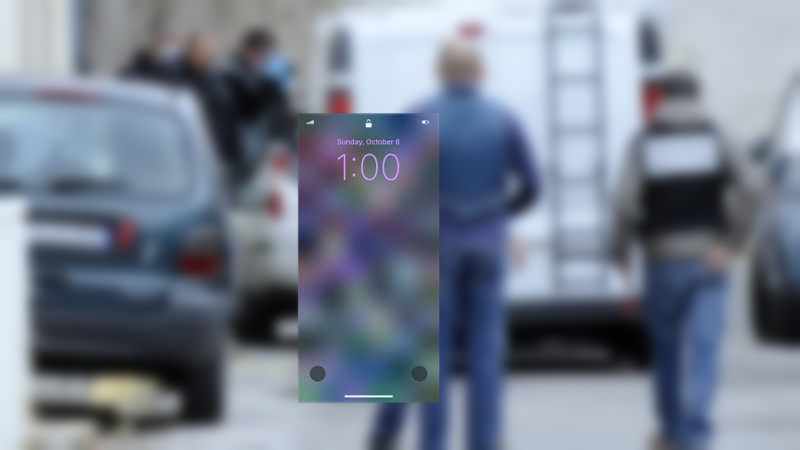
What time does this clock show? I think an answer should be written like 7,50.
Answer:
1,00
